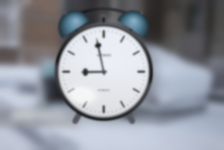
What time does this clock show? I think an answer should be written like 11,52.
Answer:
8,58
